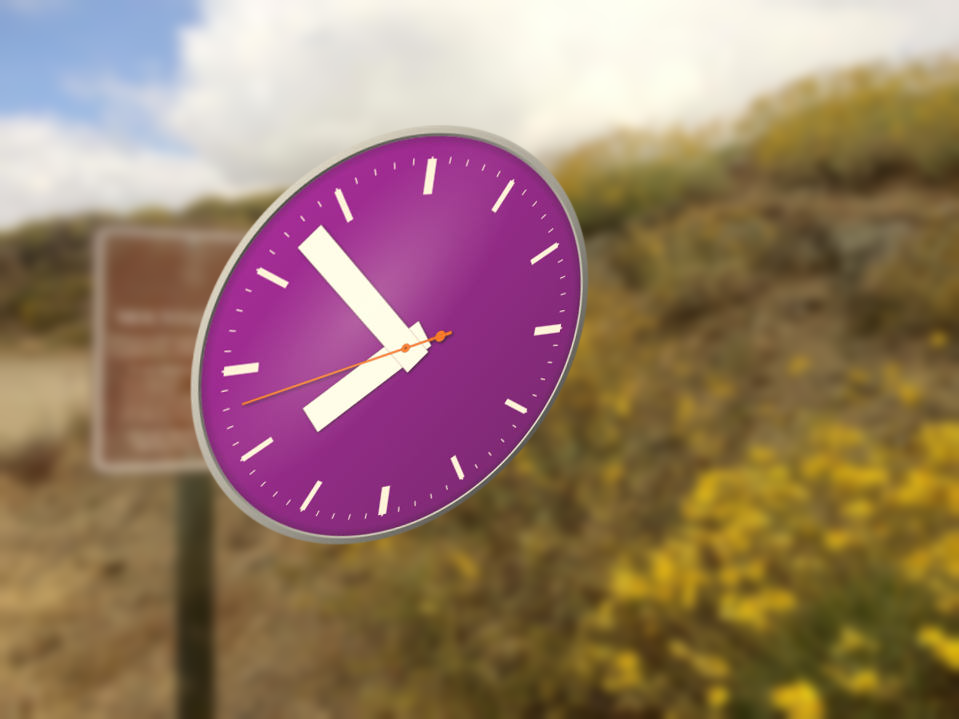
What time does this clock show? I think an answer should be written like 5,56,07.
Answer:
7,52,43
